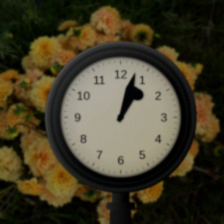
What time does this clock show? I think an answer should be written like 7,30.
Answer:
1,03
